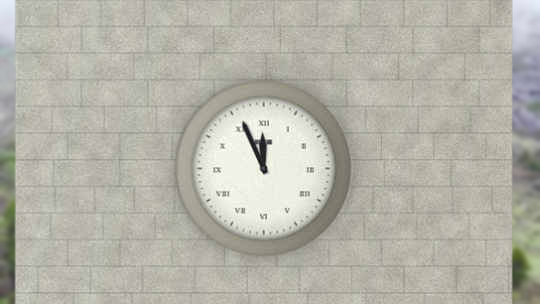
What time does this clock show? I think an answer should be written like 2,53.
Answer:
11,56
